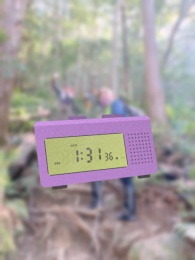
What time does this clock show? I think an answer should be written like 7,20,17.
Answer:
1,31,36
